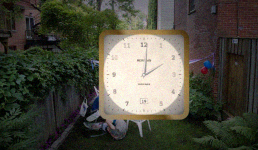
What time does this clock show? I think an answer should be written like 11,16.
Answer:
2,01
